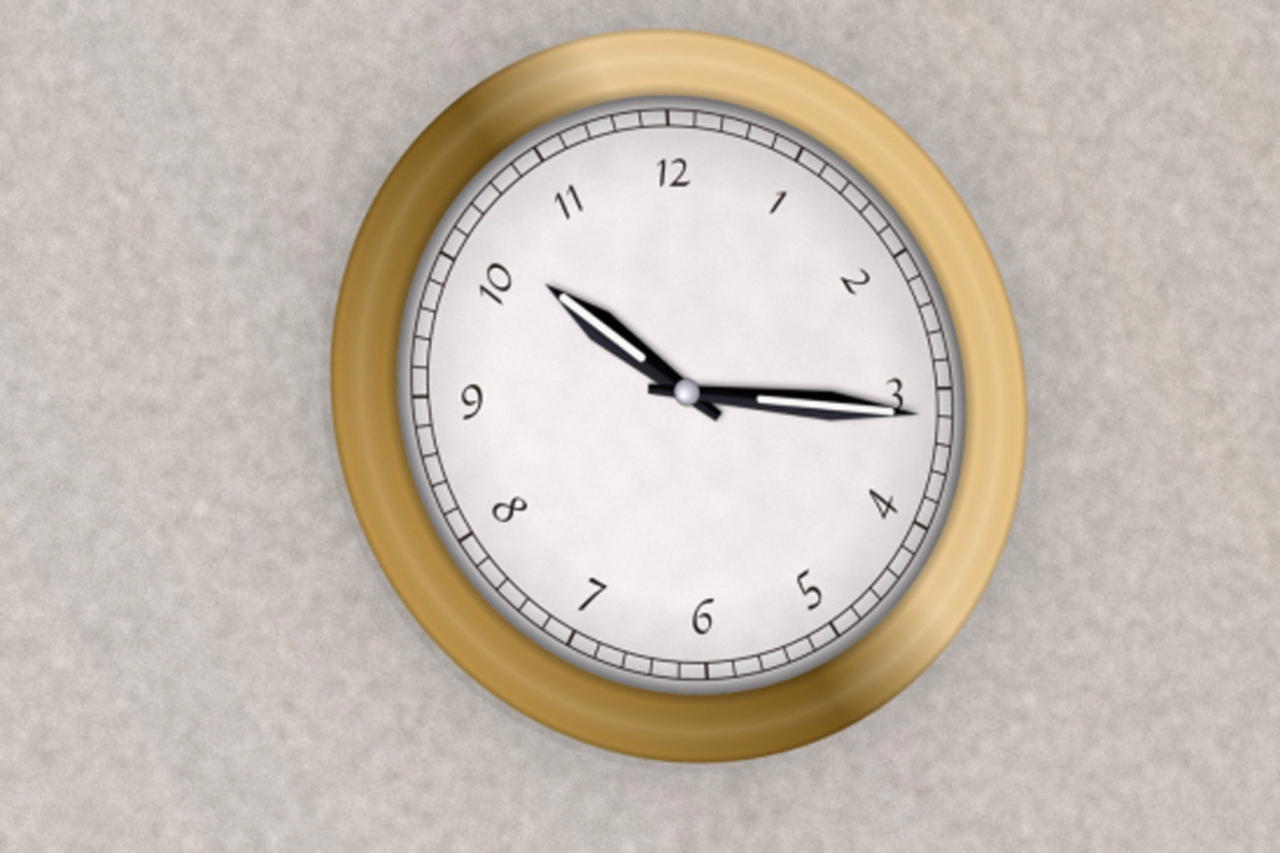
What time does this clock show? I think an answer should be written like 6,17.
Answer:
10,16
